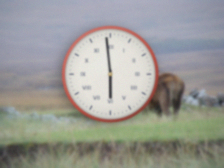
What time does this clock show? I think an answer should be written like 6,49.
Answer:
5,59
